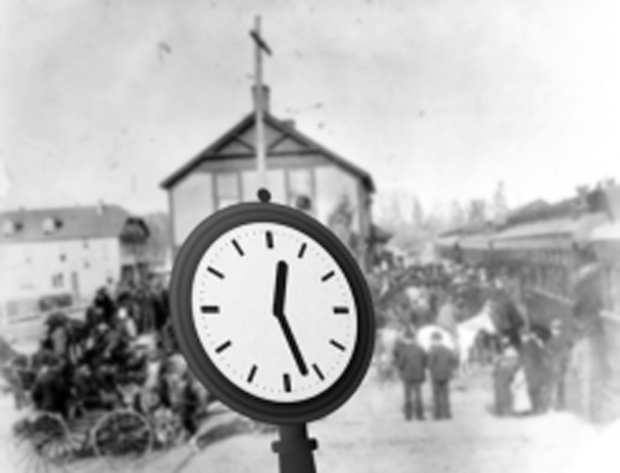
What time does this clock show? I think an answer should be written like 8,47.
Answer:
12,27
